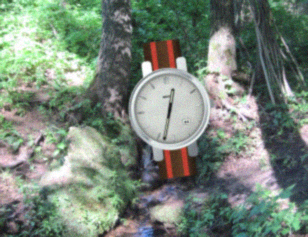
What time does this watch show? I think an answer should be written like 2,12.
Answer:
12,33
